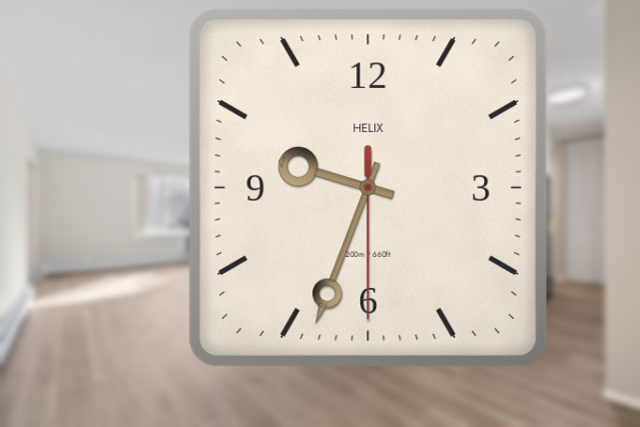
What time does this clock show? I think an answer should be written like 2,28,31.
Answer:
9,33,30
